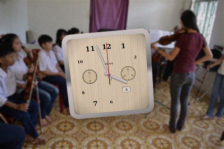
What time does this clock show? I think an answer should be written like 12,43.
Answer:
3,57
